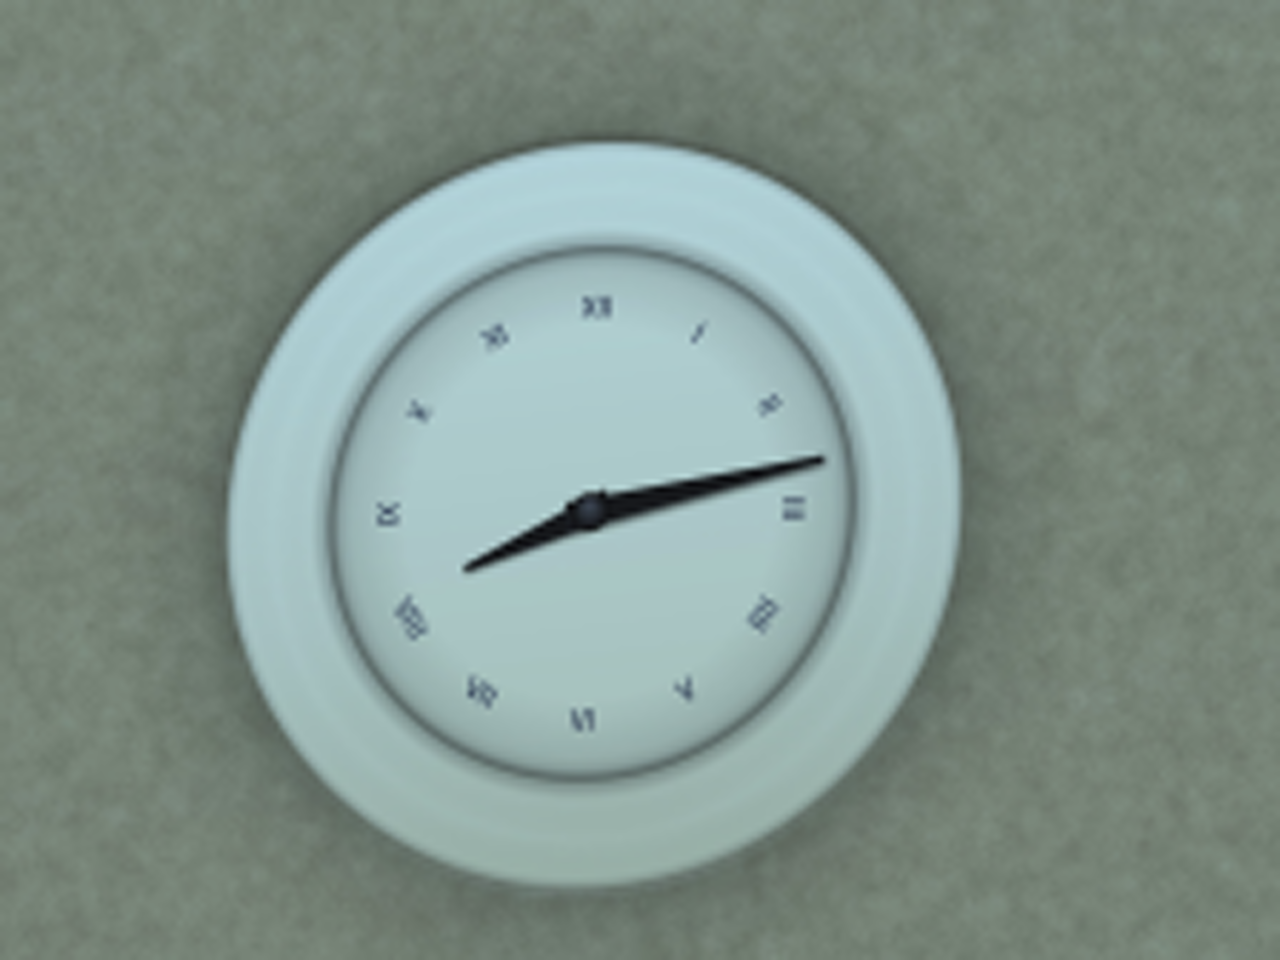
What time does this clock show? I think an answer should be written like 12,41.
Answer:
8,13
